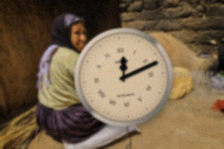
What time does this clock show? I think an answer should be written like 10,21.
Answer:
12,12
